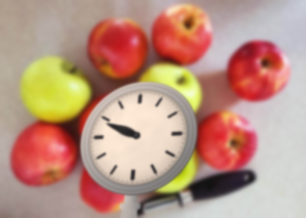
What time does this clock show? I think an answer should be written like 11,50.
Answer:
9,49
